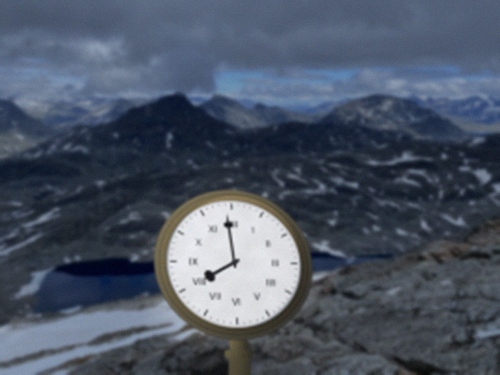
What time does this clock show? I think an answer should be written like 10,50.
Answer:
7,59
